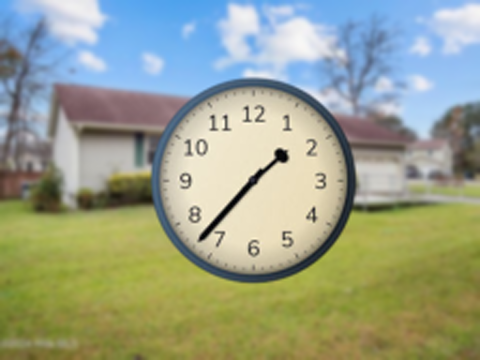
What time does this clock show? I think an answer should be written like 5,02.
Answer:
1,37
